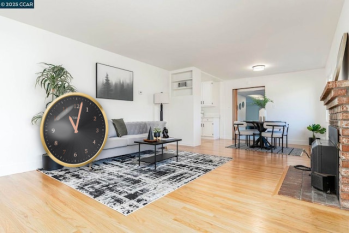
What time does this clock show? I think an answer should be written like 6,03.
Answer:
11,02
